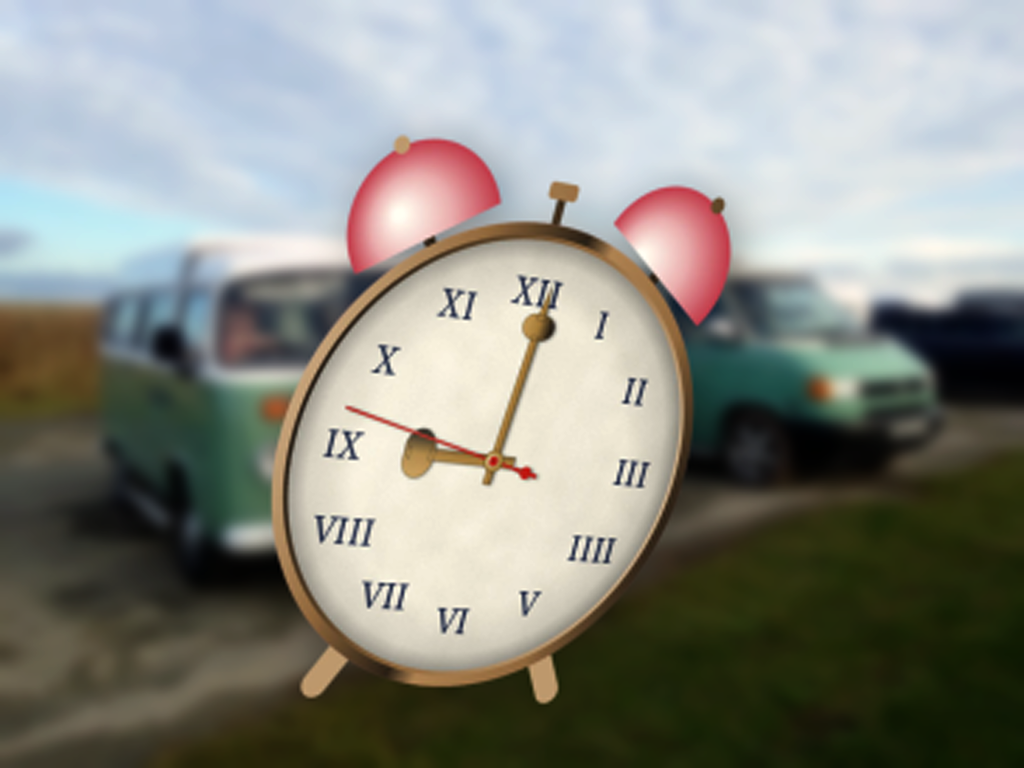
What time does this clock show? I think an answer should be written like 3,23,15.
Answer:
9,00,47
